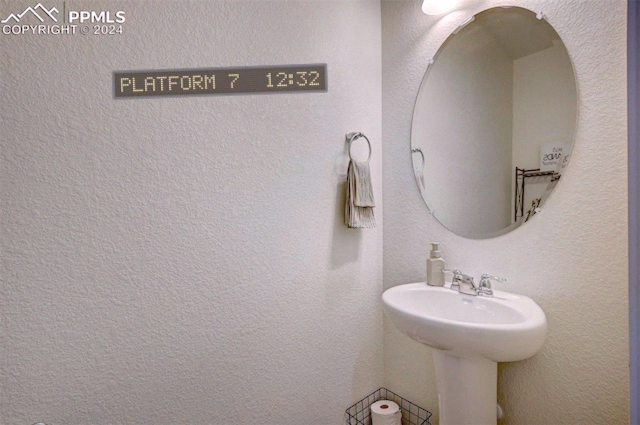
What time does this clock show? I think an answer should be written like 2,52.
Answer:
12,32
